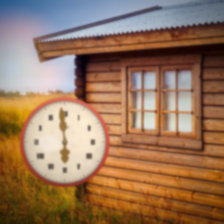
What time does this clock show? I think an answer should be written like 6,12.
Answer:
5,59
